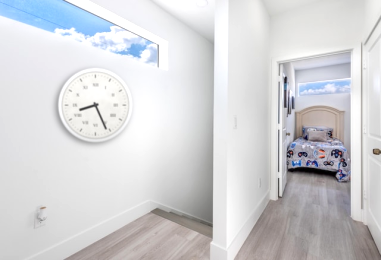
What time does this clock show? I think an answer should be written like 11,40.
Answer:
8,26
